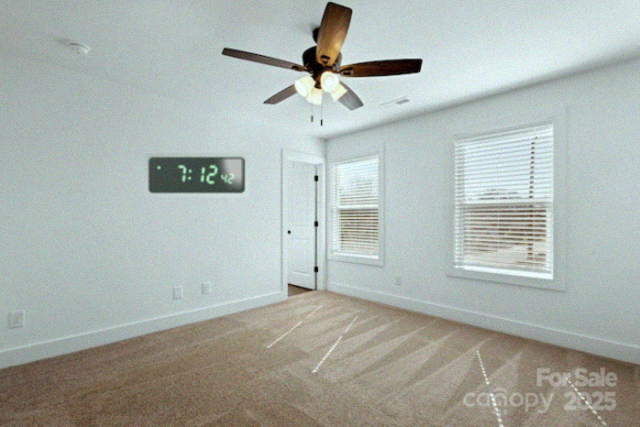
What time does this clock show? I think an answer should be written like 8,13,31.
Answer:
7,12,42
